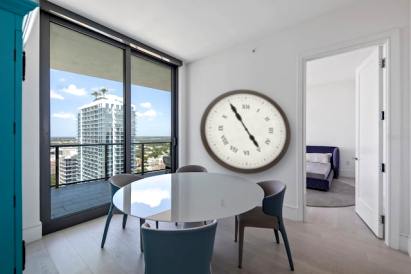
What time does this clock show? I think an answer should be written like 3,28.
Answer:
4,55
